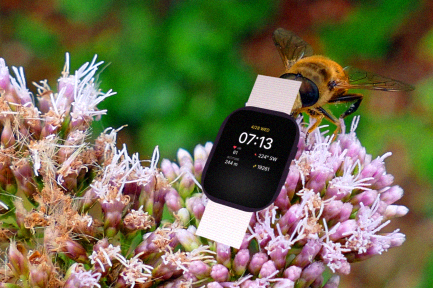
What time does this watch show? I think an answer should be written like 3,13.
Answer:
7,13
